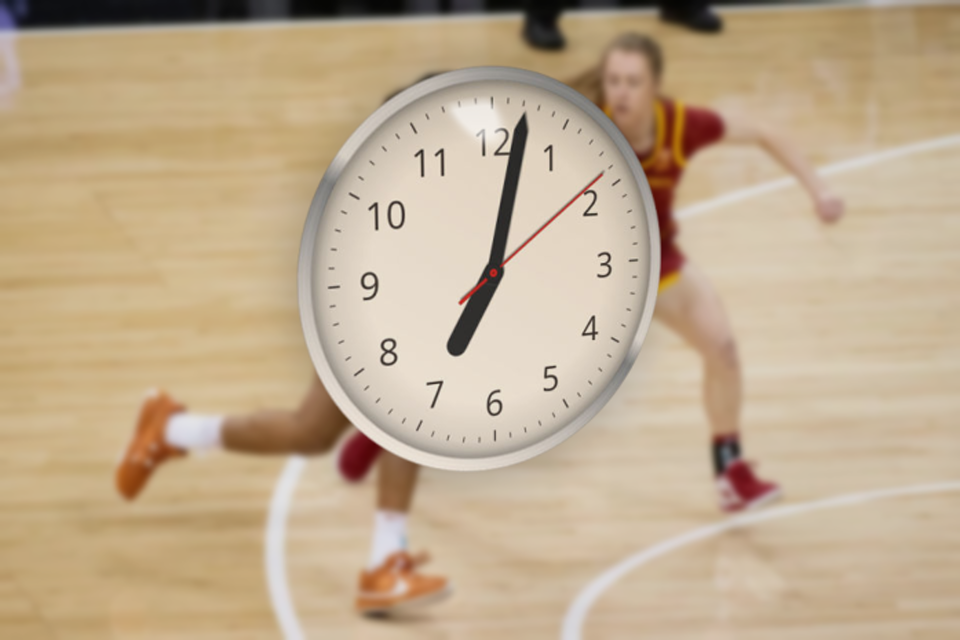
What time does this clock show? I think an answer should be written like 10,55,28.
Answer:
7,02,09
